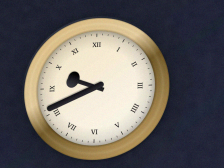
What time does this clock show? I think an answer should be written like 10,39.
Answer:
9,41
